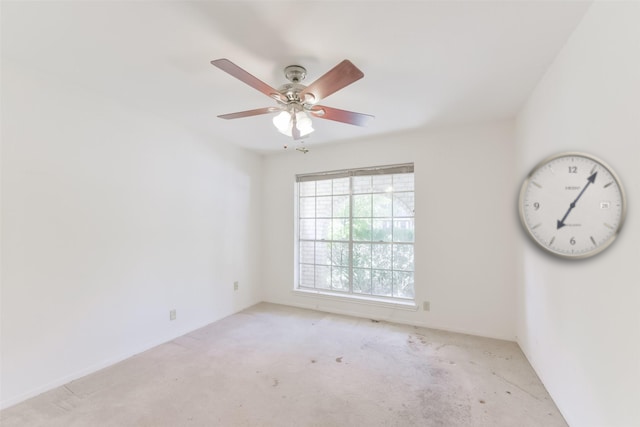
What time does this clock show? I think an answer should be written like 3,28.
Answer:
7,06
